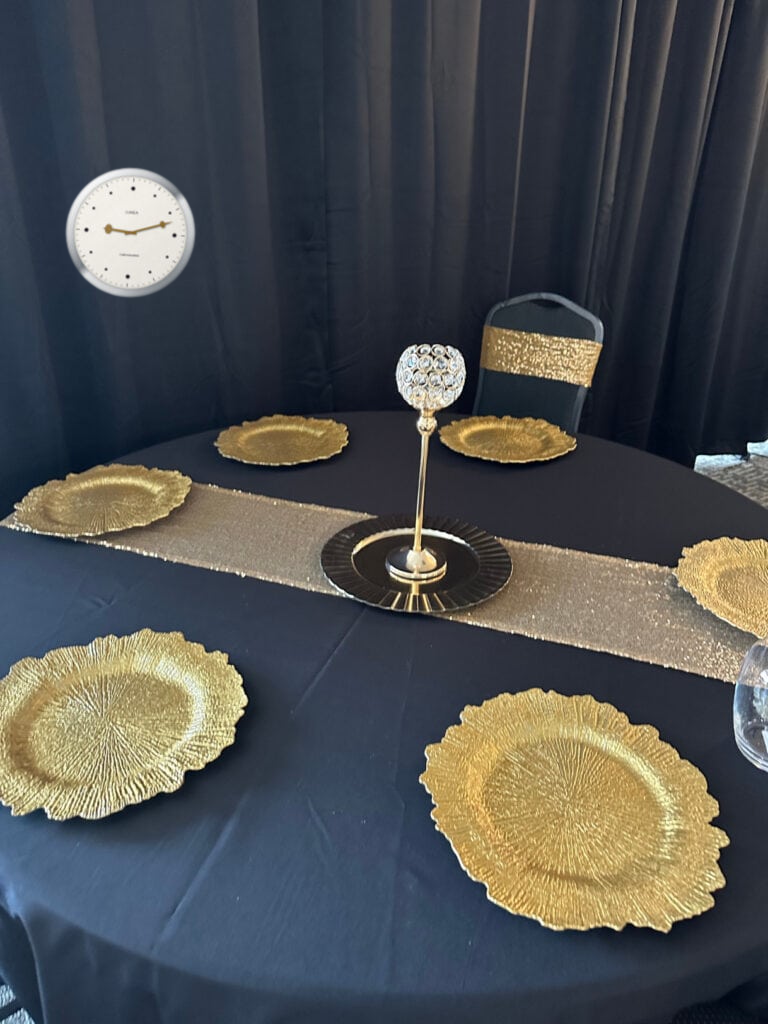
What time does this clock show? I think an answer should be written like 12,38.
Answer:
9,12
